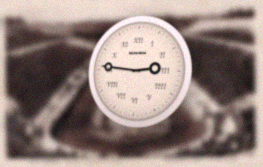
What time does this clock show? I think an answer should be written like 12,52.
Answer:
2,46
